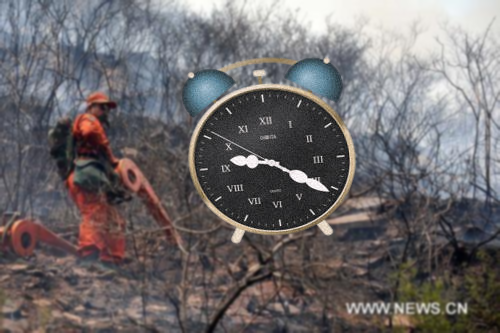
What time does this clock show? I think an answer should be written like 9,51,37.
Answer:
9,20,51
